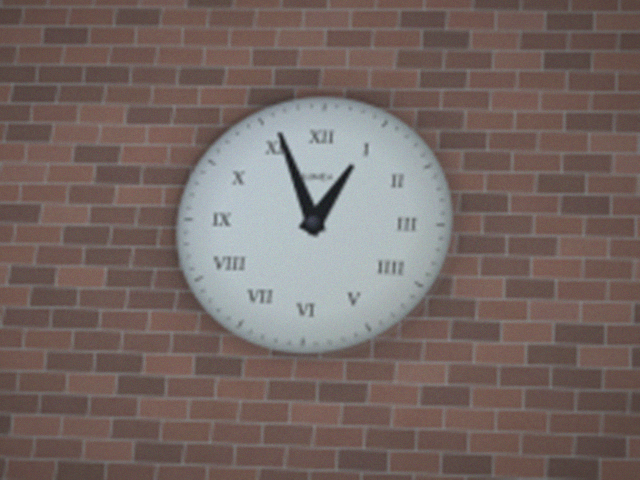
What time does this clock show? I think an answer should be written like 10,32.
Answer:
12,56
